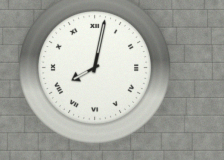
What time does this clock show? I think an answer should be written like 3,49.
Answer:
8,02
